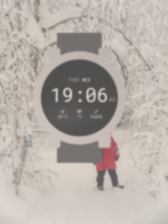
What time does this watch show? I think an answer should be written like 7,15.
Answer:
19,06
